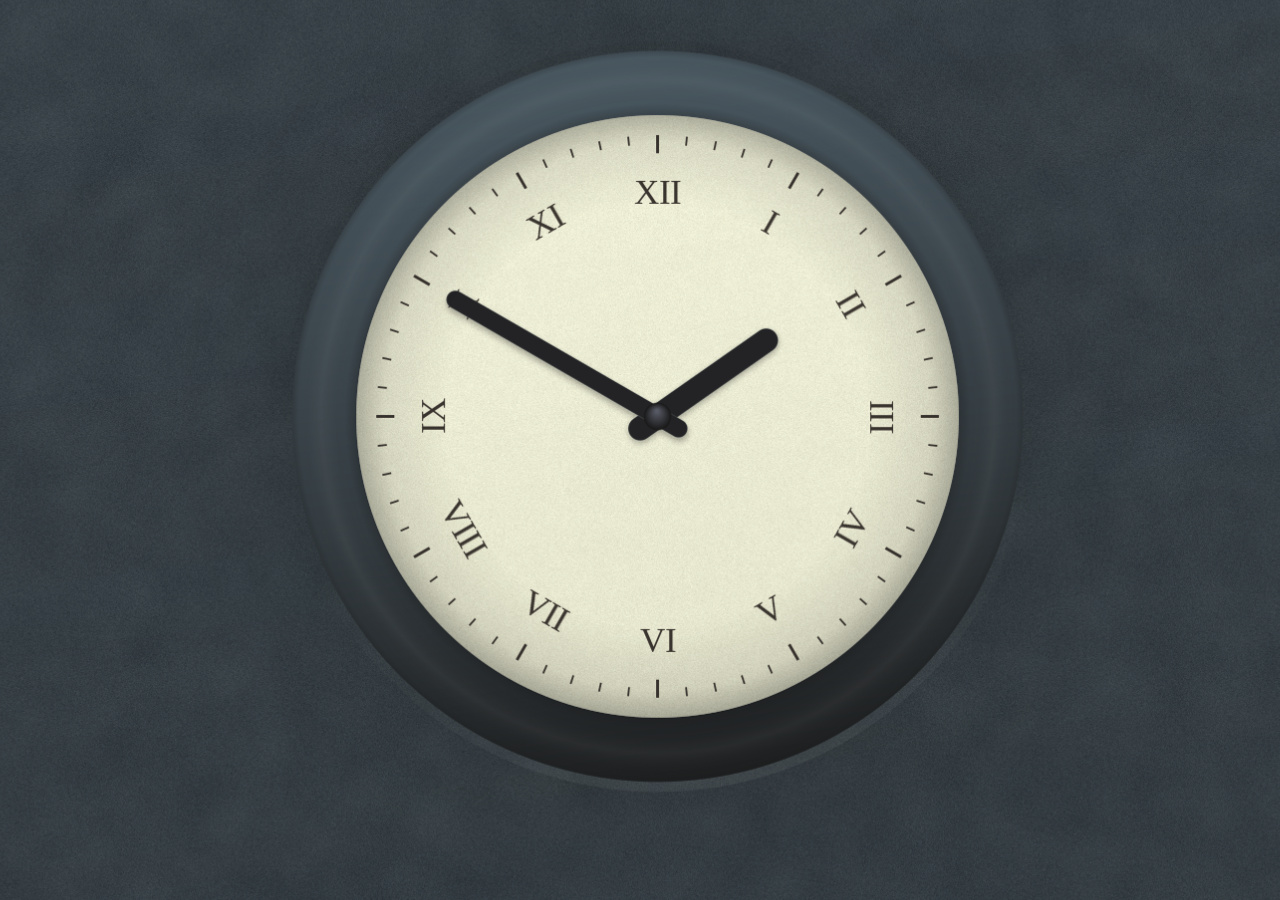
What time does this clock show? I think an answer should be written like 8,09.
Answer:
1,50
